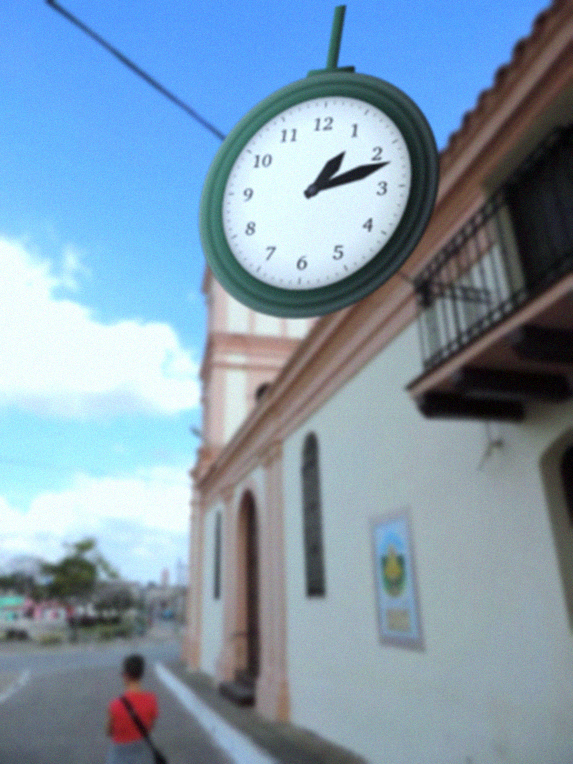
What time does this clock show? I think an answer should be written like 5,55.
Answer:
1,12
